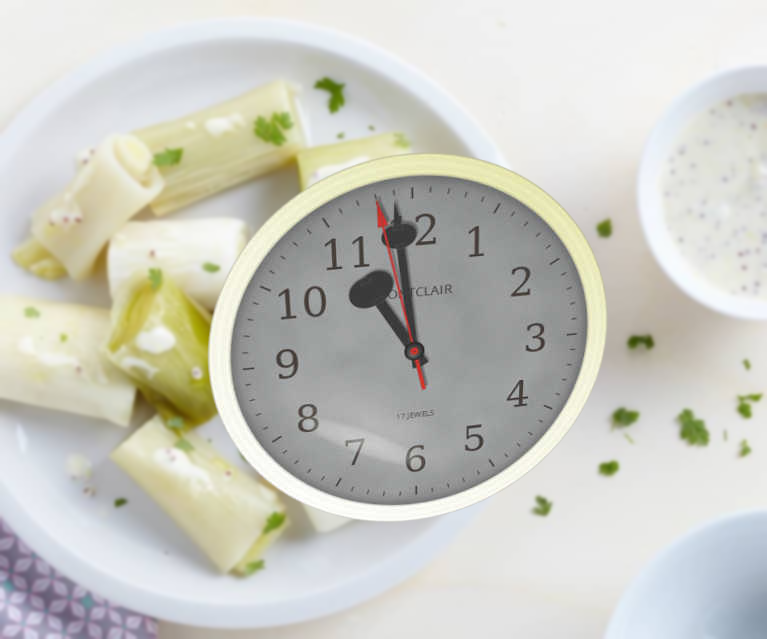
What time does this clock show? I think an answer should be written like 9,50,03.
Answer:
10,58,58
